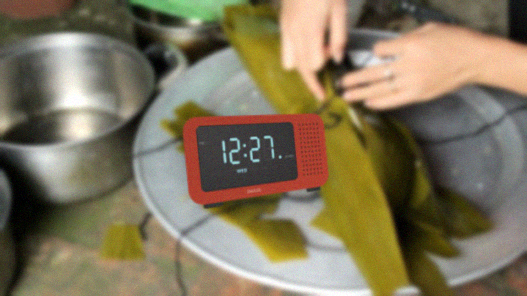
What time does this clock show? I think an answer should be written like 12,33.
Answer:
12,27
